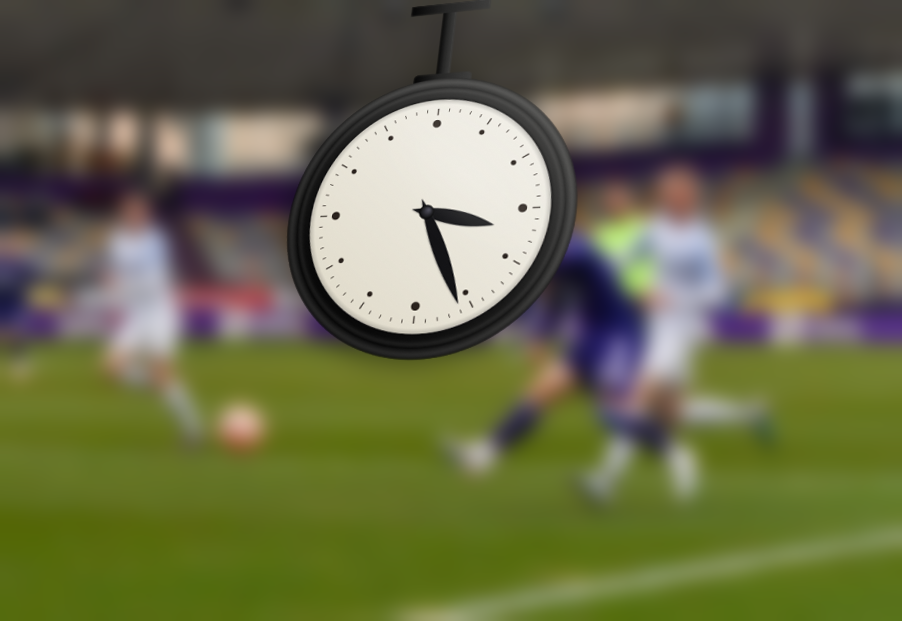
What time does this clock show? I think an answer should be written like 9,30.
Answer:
3,26
